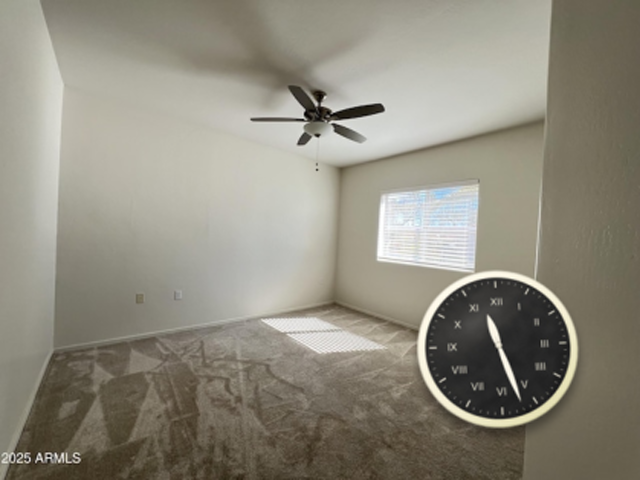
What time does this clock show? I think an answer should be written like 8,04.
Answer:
11,27
